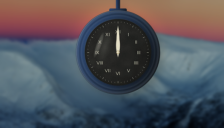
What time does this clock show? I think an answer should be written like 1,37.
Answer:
12,00
